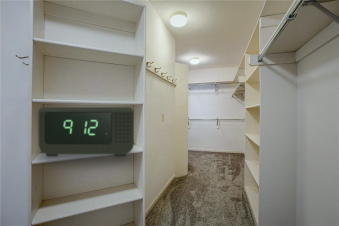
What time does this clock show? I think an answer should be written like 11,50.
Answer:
9,12
